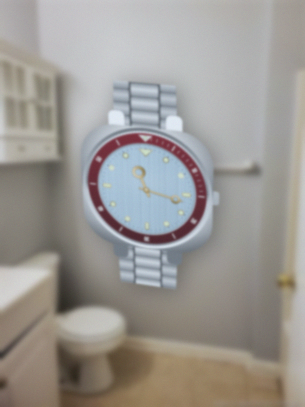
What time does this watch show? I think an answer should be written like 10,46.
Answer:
11,17
